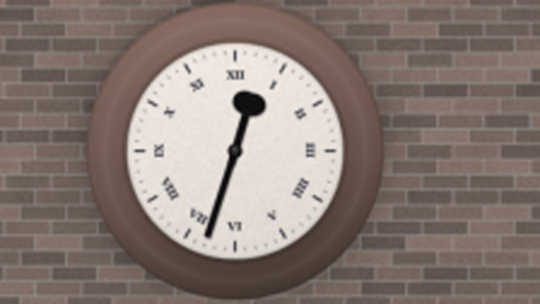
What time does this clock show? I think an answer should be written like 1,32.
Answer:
12,33
